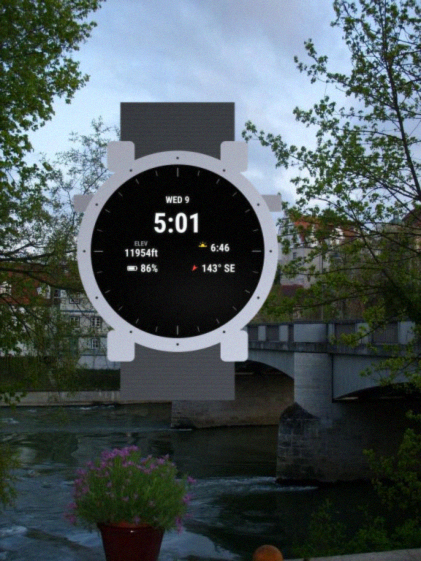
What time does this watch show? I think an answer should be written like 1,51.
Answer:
5,01
